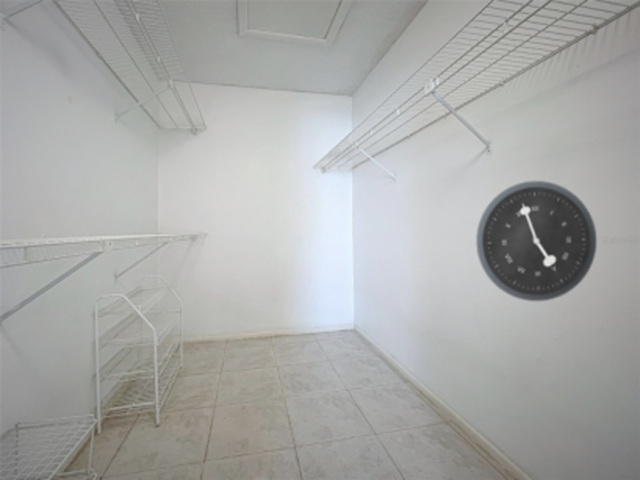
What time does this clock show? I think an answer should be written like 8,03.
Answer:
4,57
